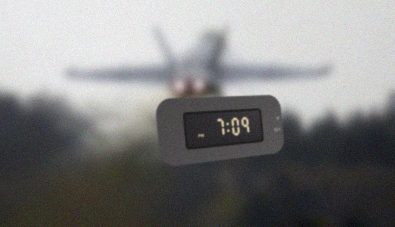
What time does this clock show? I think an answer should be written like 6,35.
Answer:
7,09
